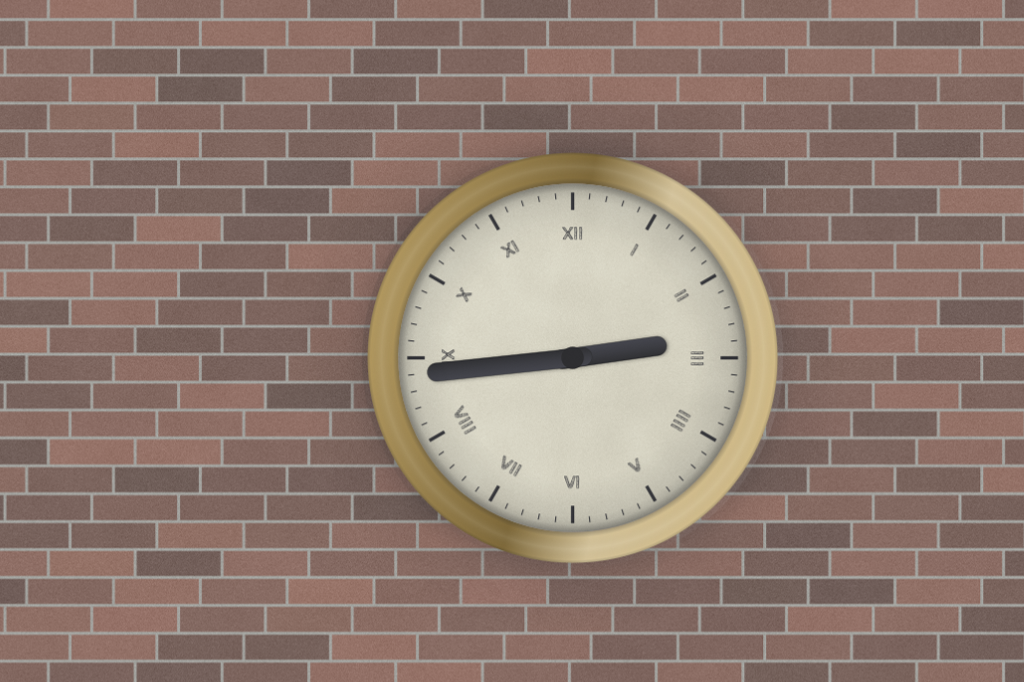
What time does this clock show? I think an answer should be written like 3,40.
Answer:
2,44
